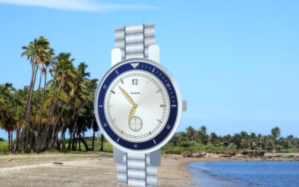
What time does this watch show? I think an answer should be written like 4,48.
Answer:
6,53
